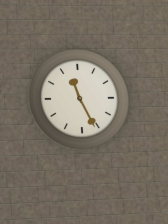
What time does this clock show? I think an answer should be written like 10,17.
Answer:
11,26
